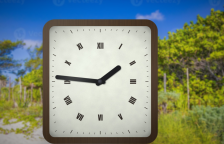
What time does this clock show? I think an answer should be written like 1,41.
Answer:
1,46
